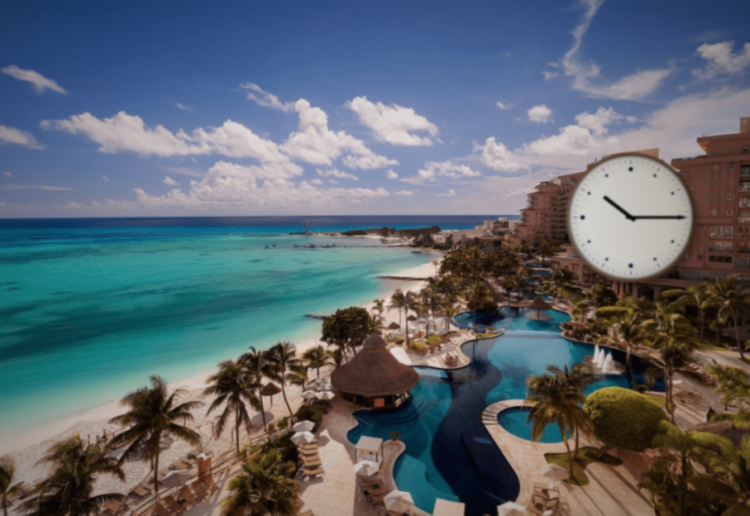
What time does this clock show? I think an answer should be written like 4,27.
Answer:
10,15
